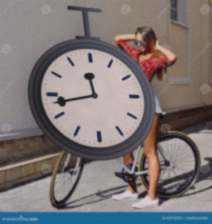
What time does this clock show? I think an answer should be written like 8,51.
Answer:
11,43
